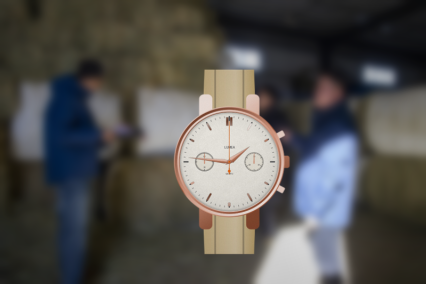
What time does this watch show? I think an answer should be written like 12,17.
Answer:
1,46
